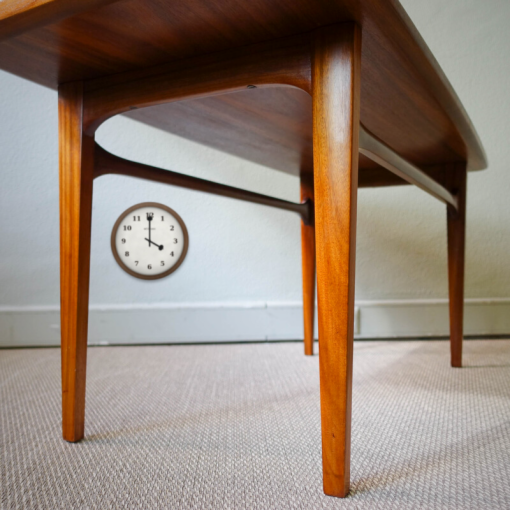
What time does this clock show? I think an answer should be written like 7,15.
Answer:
4,00
